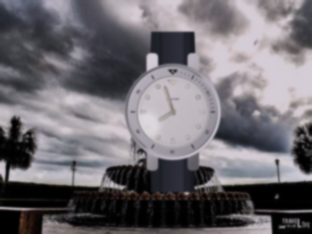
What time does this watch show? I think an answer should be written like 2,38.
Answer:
7,57
